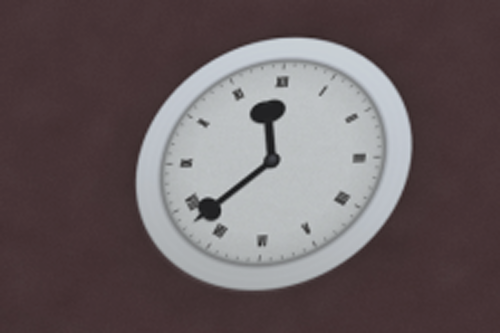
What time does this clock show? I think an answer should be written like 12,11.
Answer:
11,38
